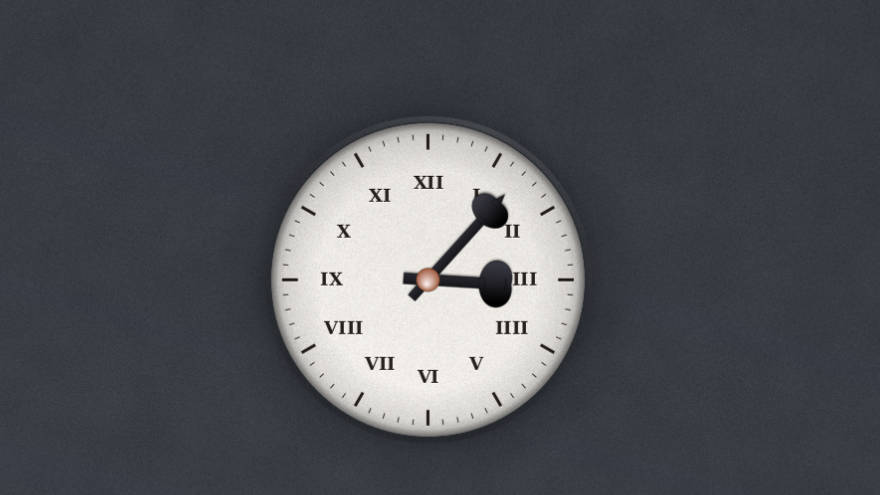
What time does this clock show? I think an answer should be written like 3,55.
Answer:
3,07
